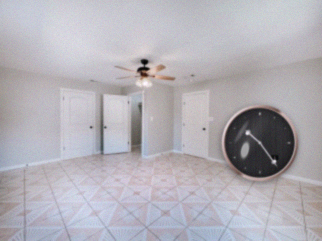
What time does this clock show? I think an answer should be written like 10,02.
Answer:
10,24
